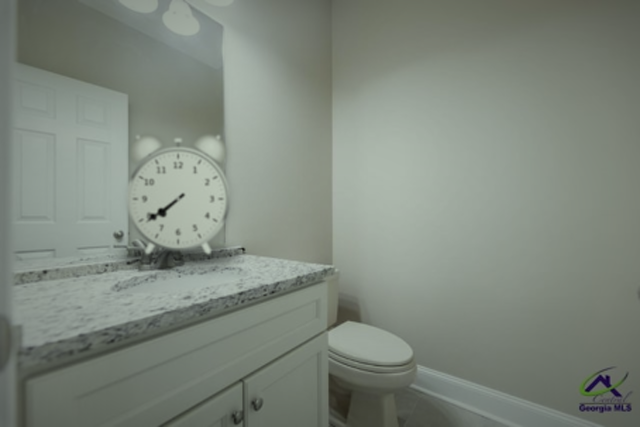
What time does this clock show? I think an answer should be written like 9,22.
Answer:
7,39
